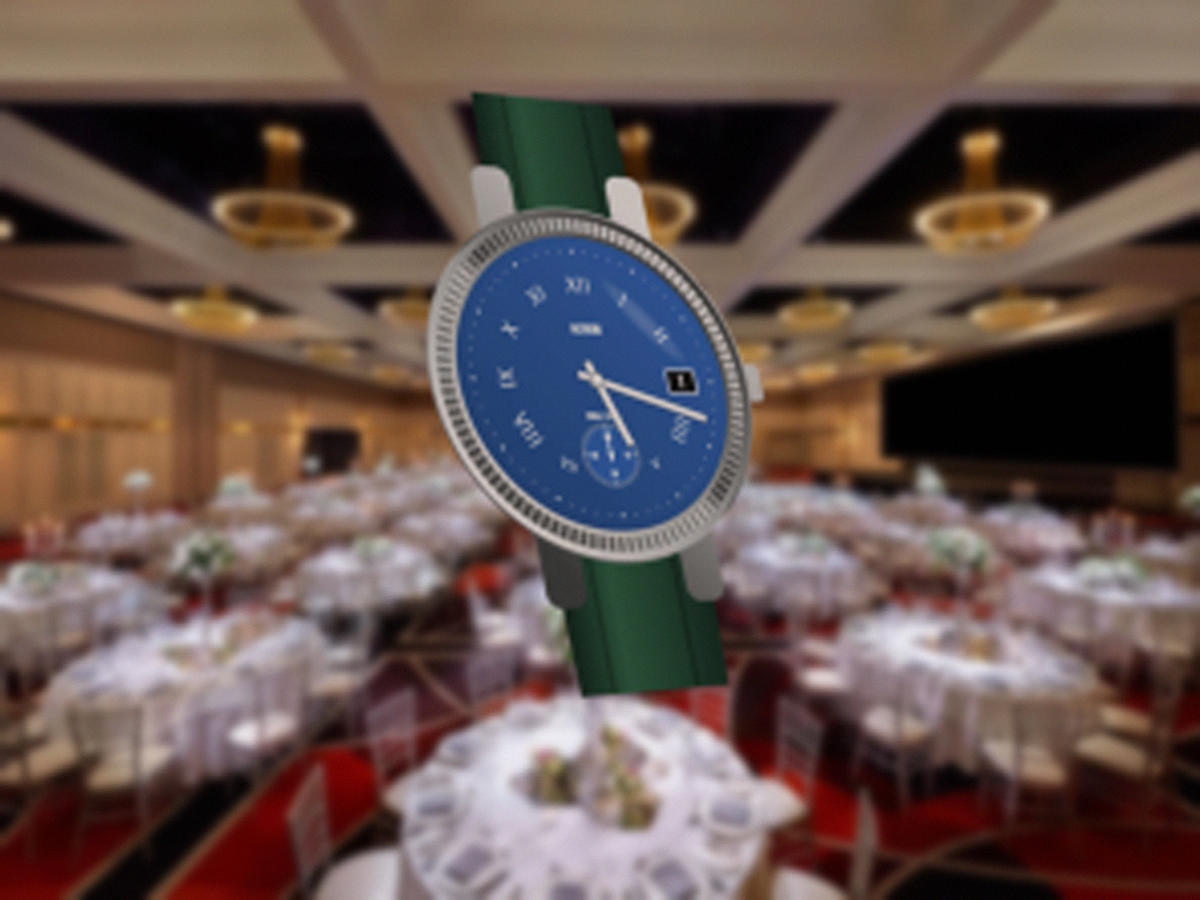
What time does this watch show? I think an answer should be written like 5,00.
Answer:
5,18
